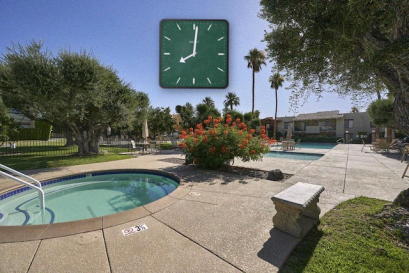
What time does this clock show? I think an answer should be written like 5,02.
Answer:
8,01
